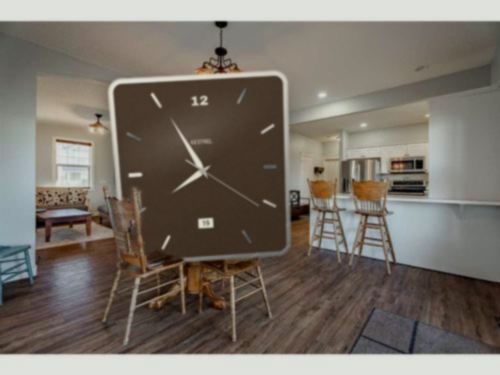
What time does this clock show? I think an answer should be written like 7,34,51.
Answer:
7,55,21
